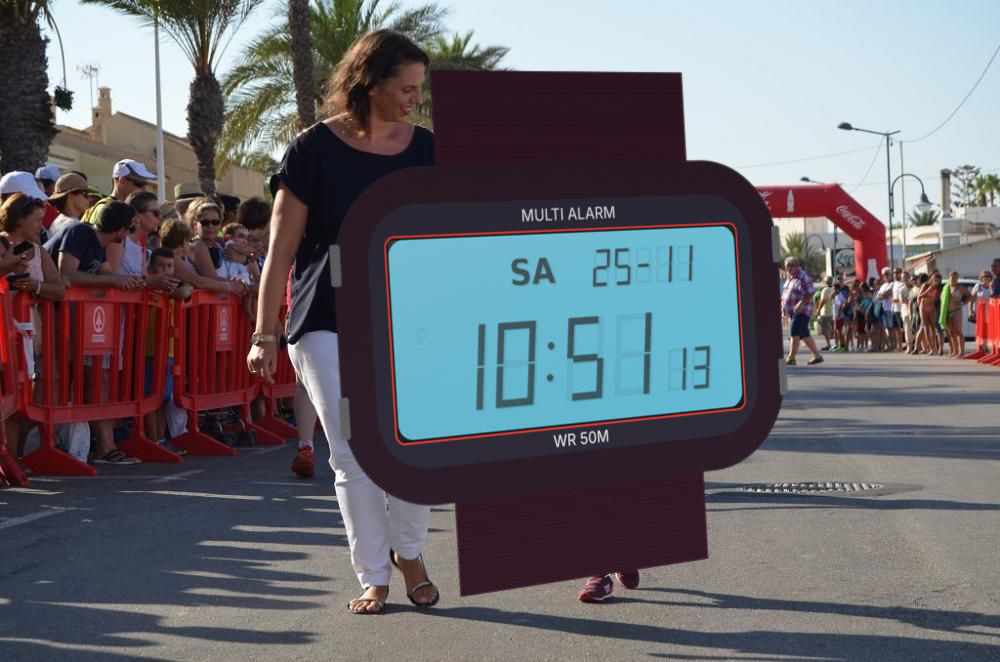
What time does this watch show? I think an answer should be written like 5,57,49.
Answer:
10,51,13
